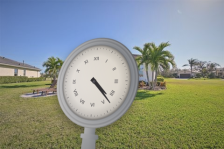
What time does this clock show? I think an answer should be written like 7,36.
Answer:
4,23
